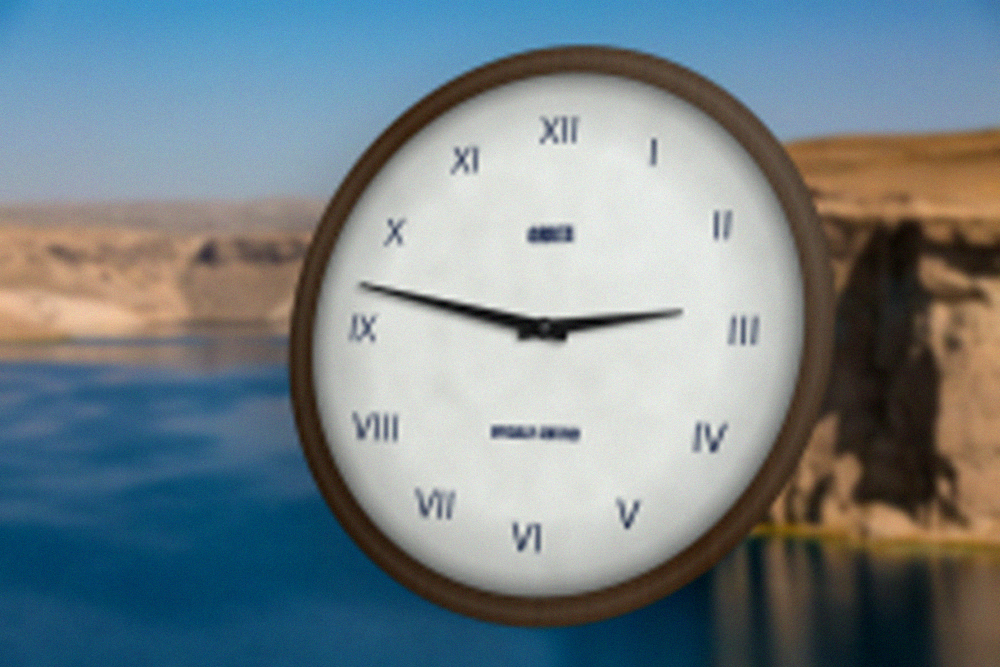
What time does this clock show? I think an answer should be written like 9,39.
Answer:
2,47
